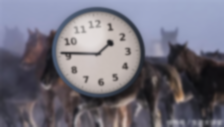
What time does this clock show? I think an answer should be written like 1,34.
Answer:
1,46
